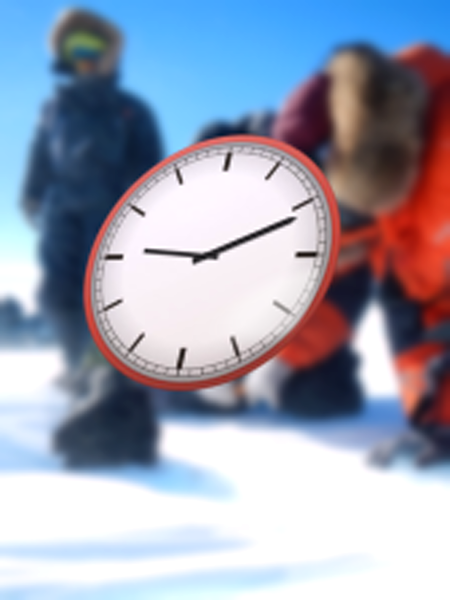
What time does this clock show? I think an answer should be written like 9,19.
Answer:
9,11
